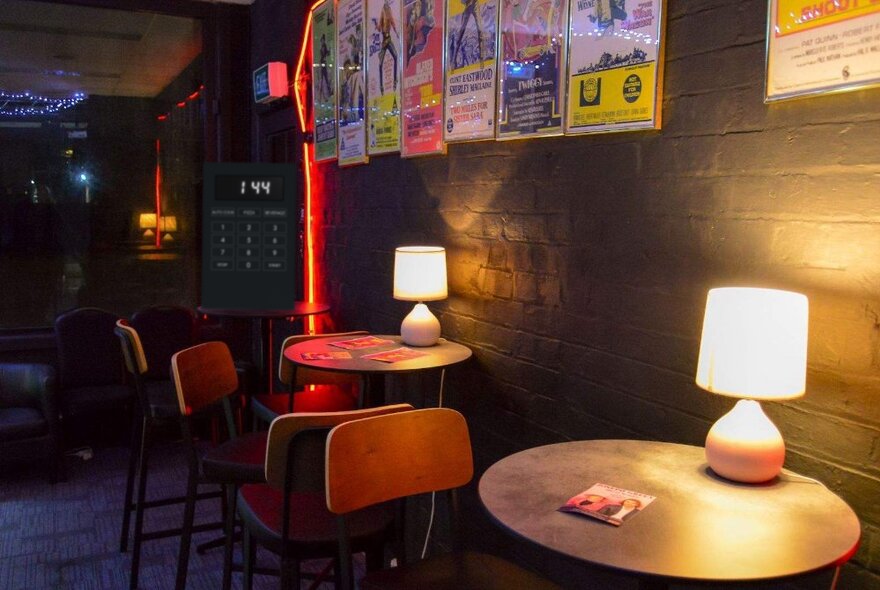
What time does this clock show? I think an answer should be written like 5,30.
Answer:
1,44
